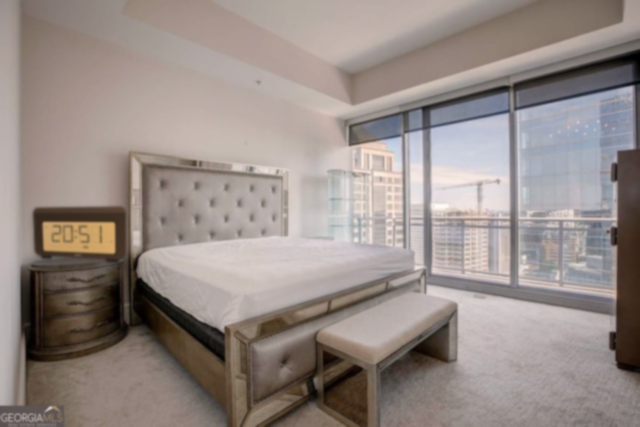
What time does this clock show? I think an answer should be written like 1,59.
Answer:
20,51
